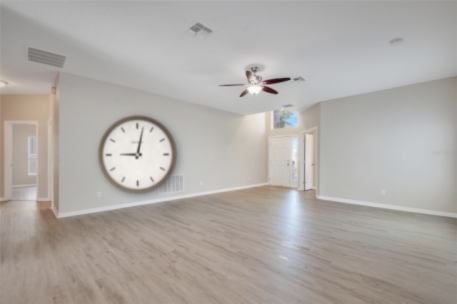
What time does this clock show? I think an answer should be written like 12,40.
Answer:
9,02
